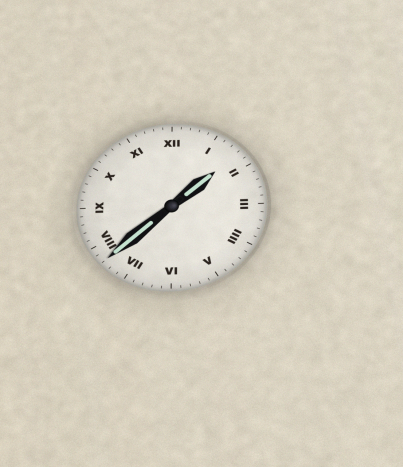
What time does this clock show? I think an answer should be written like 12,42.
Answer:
1,38
